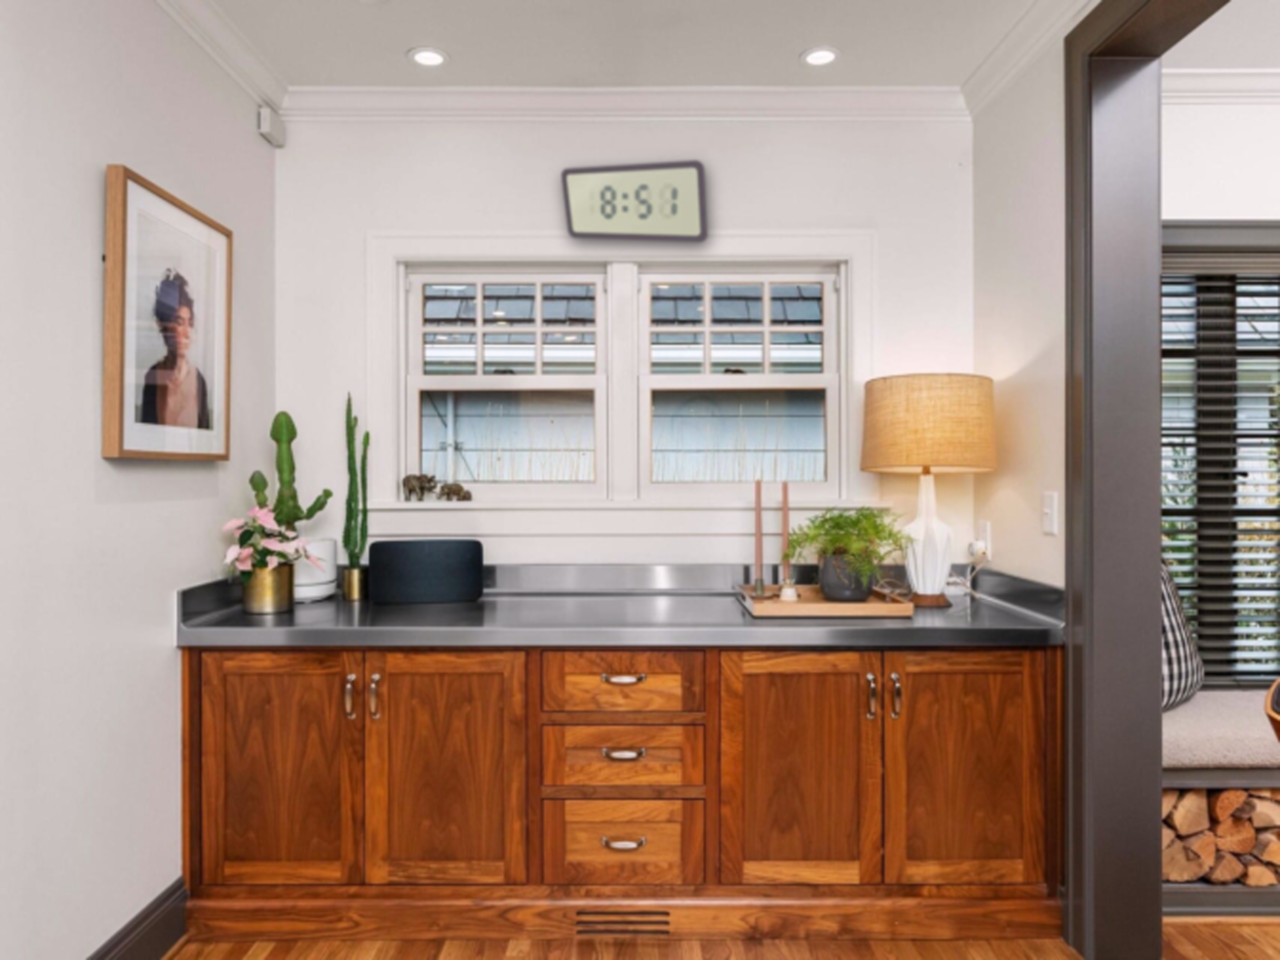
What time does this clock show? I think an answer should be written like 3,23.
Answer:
8,51
